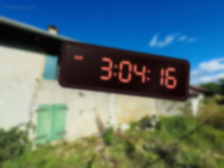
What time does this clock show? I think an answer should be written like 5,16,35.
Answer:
3,04,16
